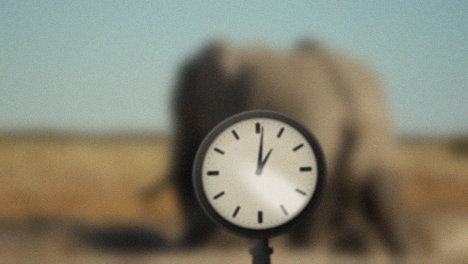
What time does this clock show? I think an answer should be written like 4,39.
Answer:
1,01
